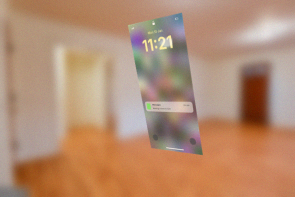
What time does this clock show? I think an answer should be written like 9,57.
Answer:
11,21
